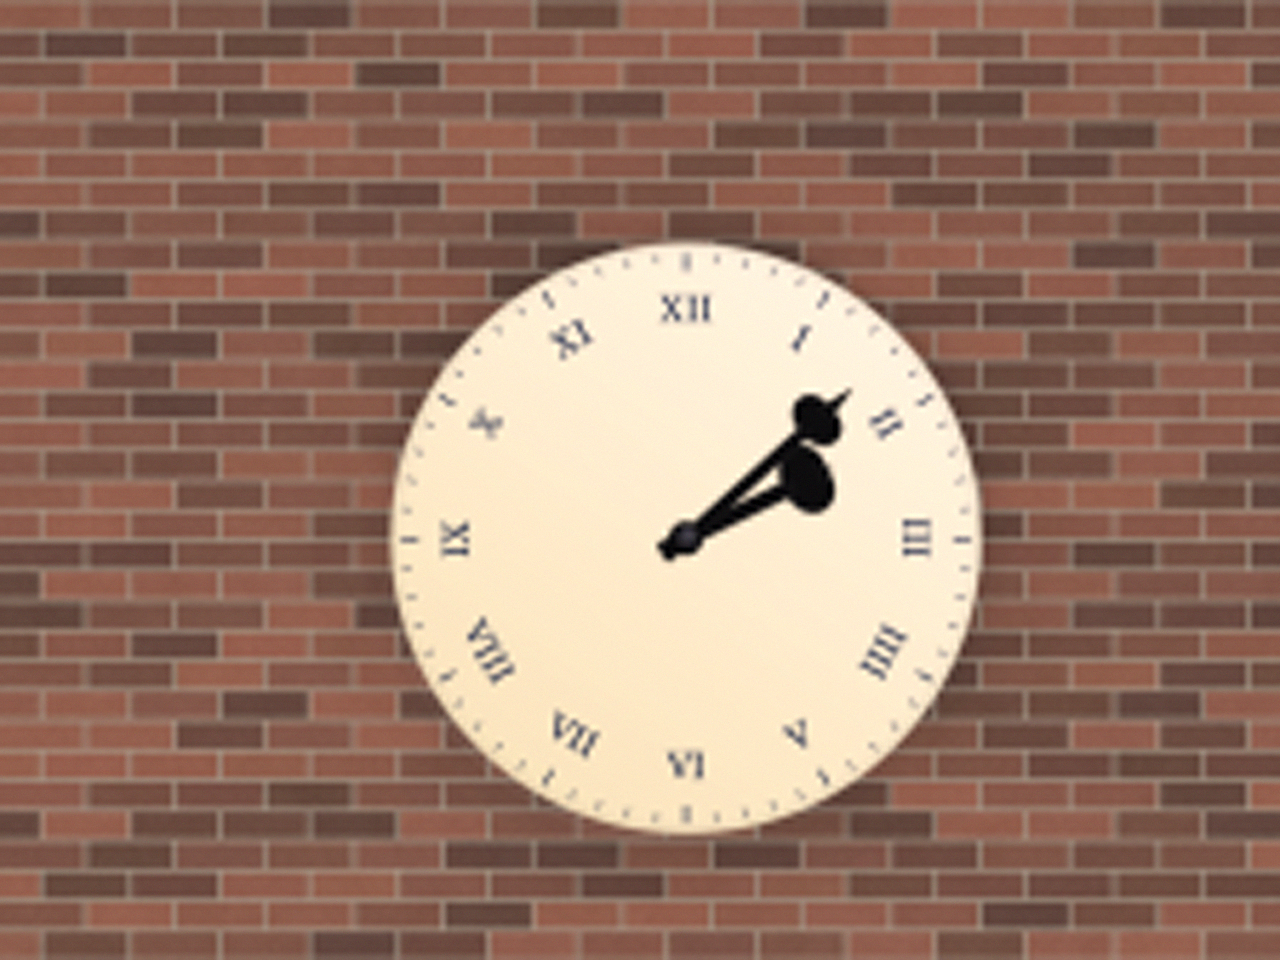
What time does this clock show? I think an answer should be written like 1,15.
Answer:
2,08
